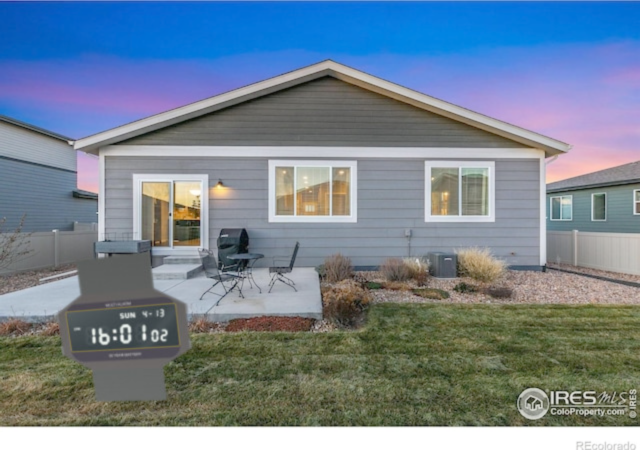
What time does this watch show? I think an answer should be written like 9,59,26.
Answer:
16,01,02
